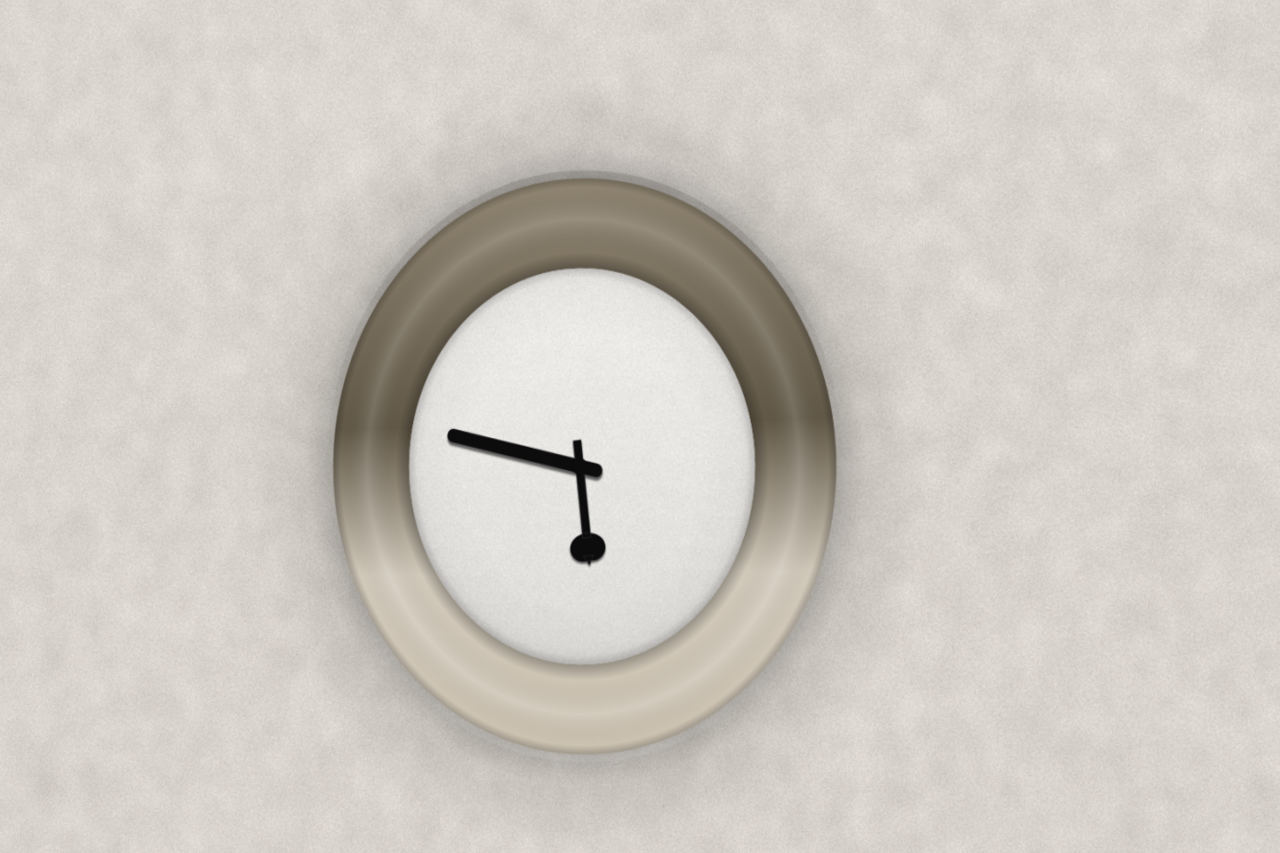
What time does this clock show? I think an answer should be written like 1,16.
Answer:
5,47
